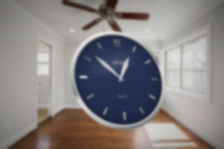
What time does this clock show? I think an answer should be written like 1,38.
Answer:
12,52
